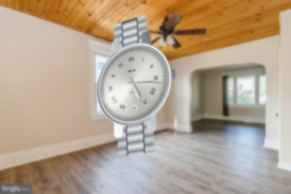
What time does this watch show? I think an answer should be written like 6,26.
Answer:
5,17
